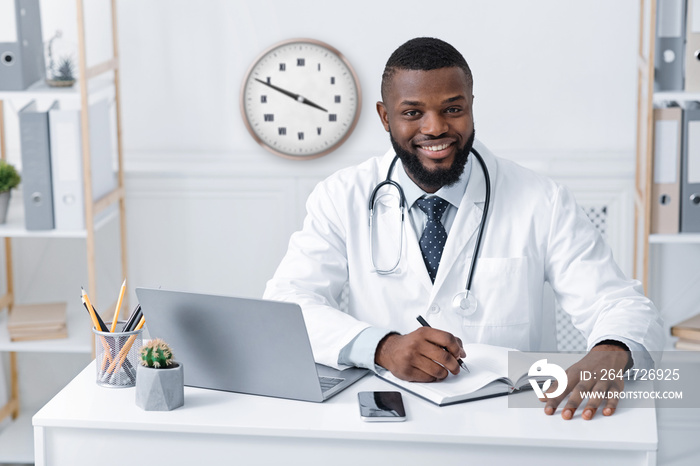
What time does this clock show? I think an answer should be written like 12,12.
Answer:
3,49
